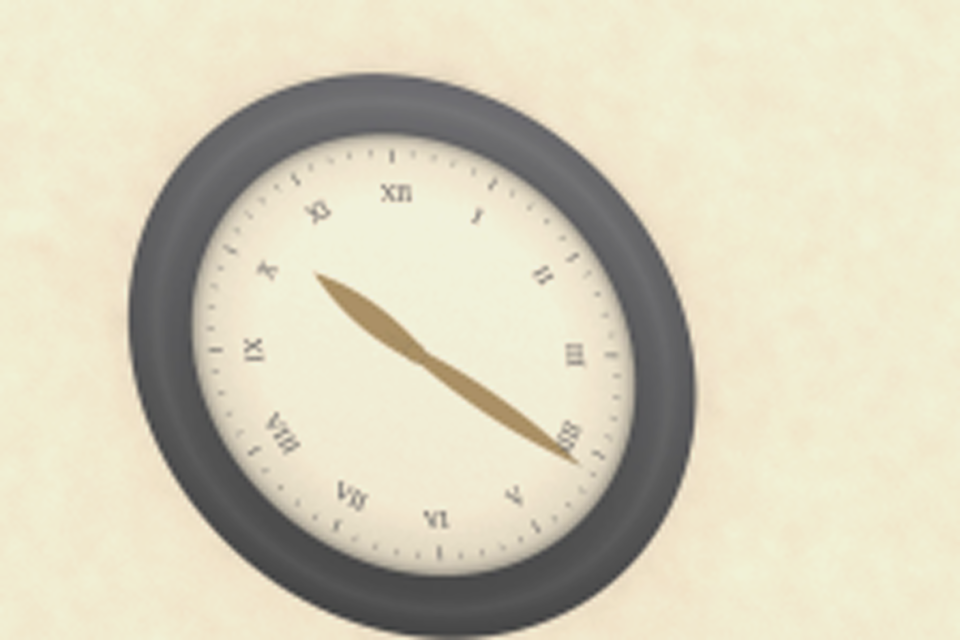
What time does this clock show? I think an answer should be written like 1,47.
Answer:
10,21
